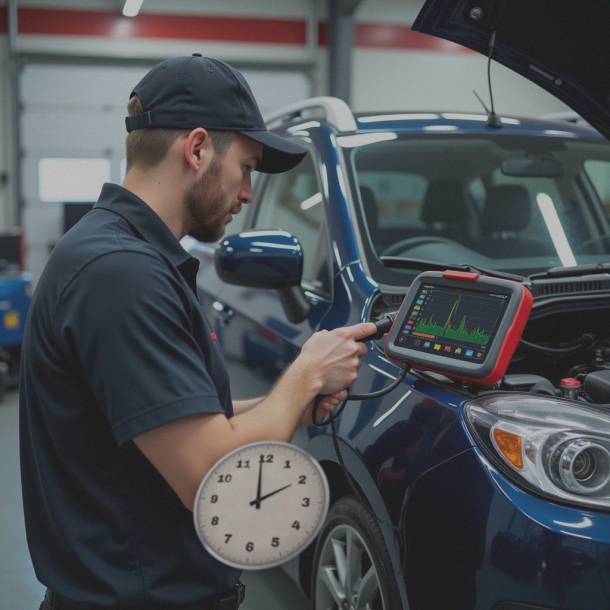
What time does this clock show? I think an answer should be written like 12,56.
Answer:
1,59
